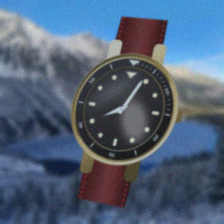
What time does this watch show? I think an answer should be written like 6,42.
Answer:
8,04
